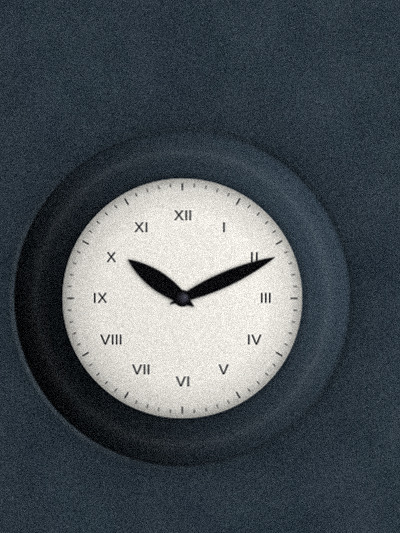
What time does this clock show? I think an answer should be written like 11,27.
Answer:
10,11
